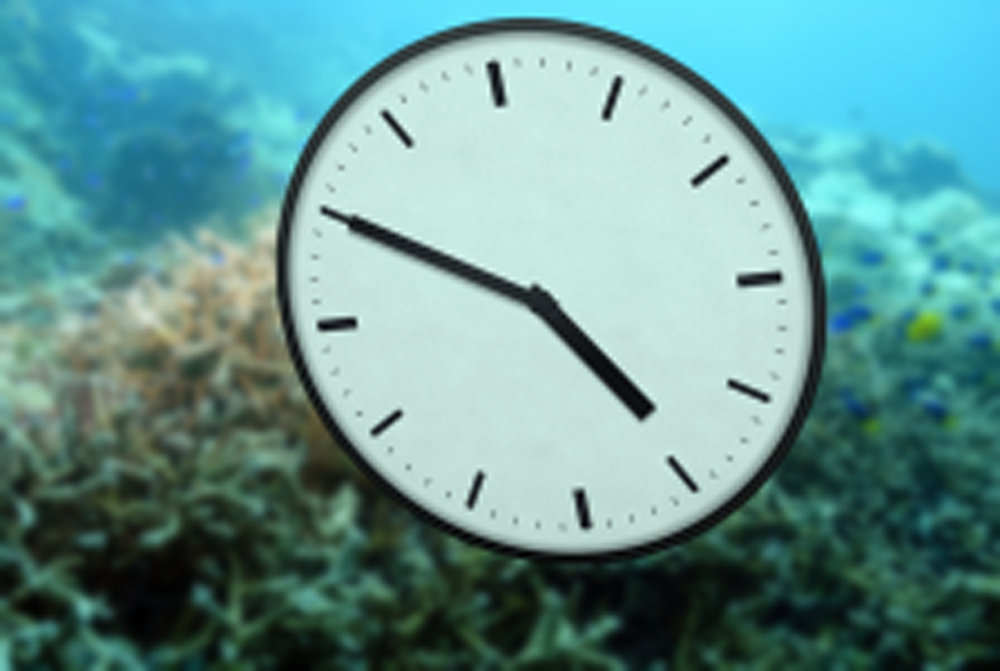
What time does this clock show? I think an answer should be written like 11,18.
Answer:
4,50
